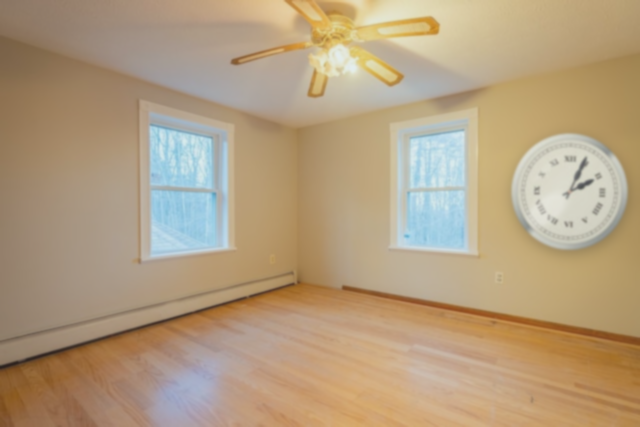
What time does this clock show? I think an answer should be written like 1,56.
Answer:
2,04
